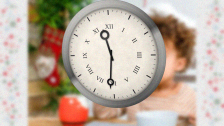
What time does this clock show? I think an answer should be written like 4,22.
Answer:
11,31
